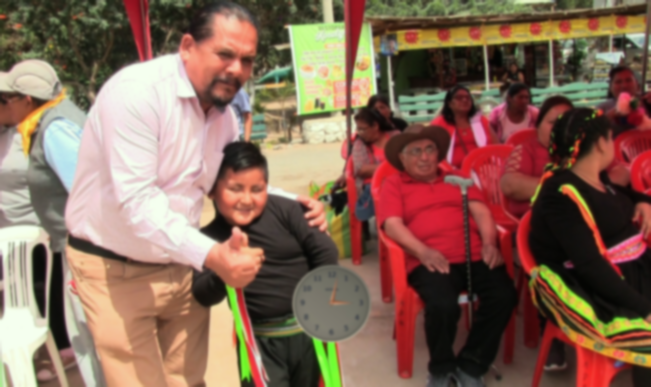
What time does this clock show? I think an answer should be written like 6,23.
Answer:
3,02
